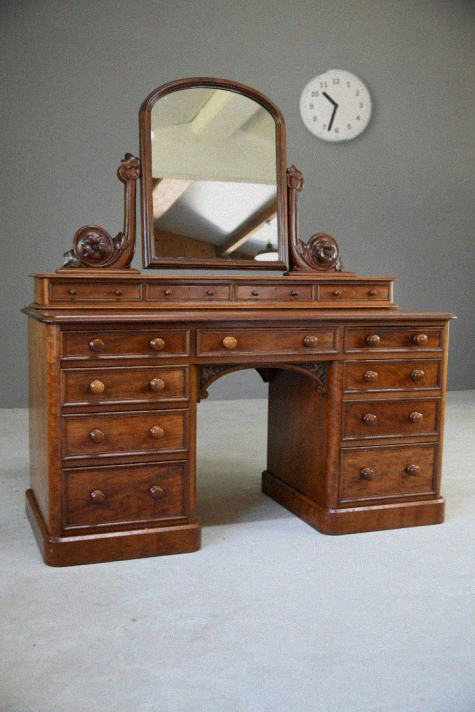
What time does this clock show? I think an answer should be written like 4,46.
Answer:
10,33
